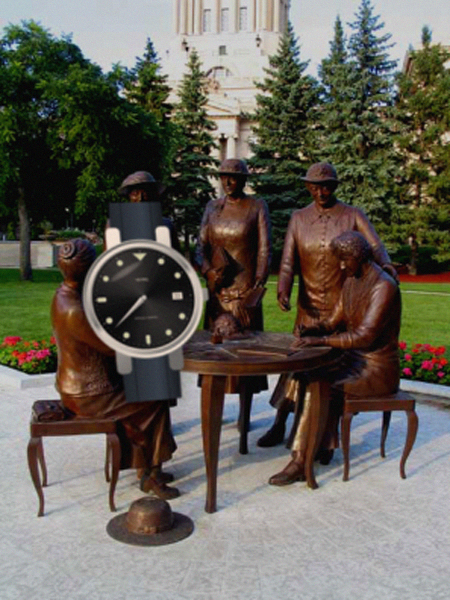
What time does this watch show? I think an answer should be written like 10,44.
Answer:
7,38
